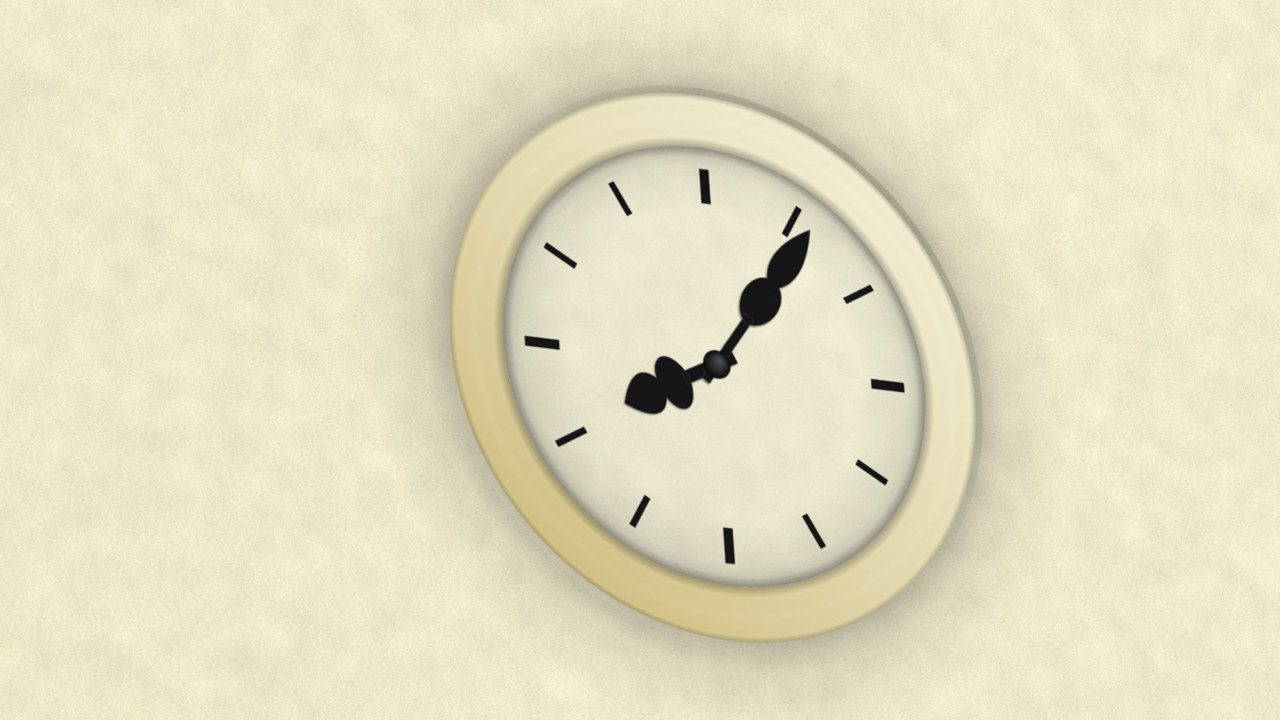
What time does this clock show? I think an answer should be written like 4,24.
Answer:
8,06
